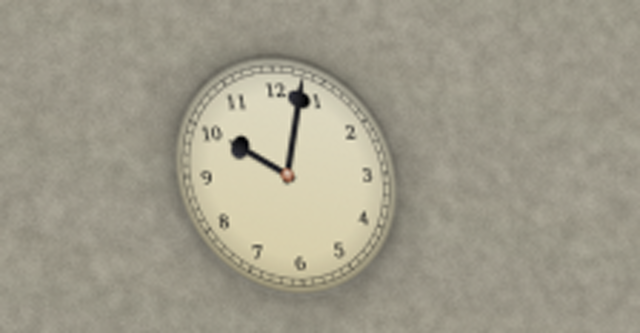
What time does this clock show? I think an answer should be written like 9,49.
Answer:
10,03
